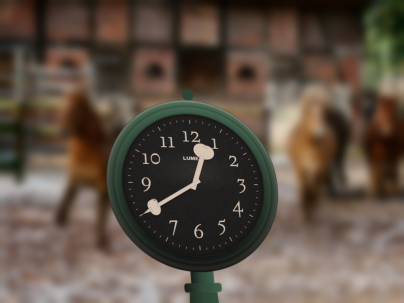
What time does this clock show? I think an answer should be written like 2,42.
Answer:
12,40
